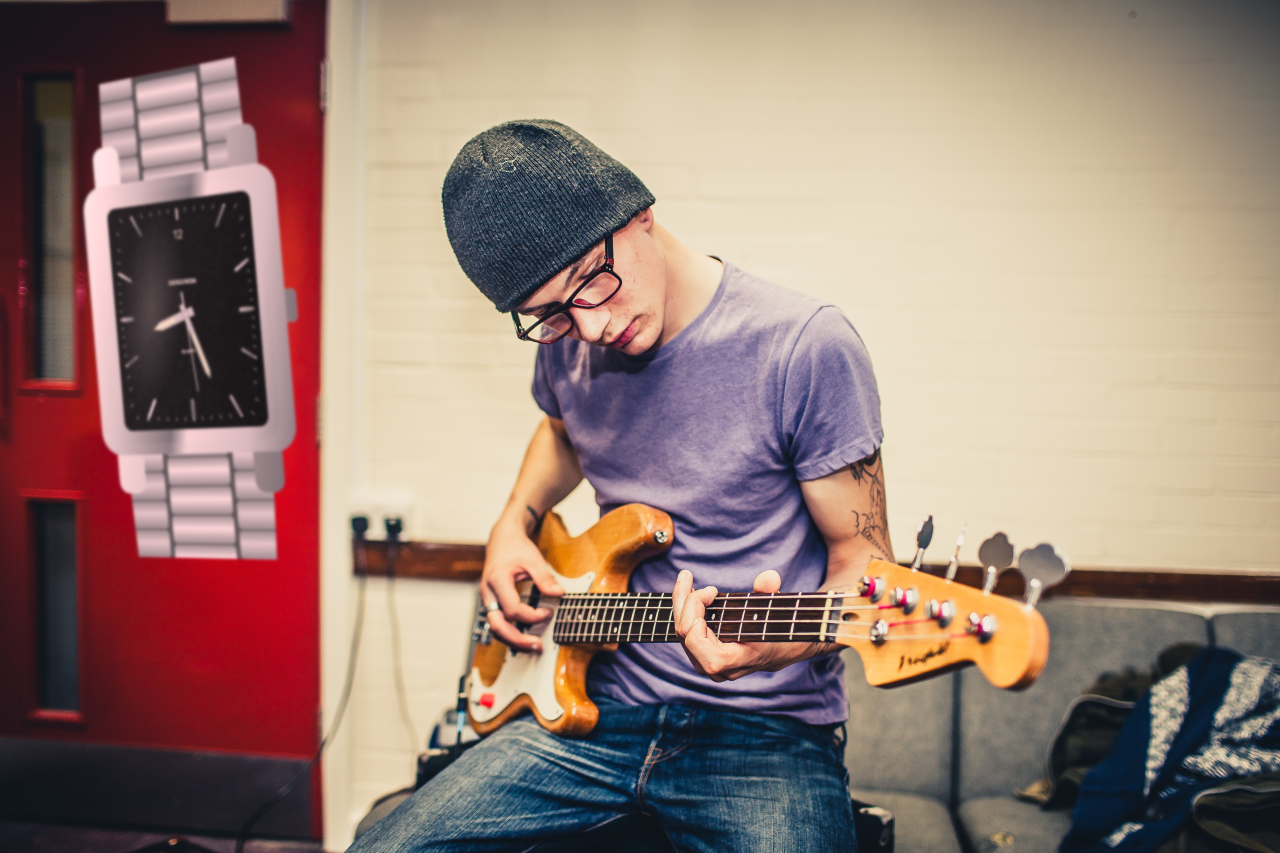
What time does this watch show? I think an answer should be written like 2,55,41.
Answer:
8,26,29
